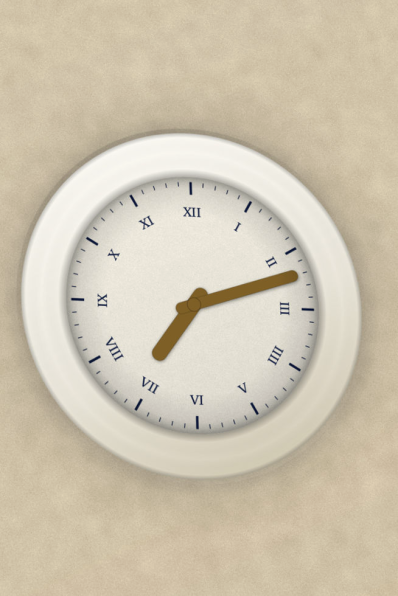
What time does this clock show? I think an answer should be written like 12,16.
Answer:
7,12
